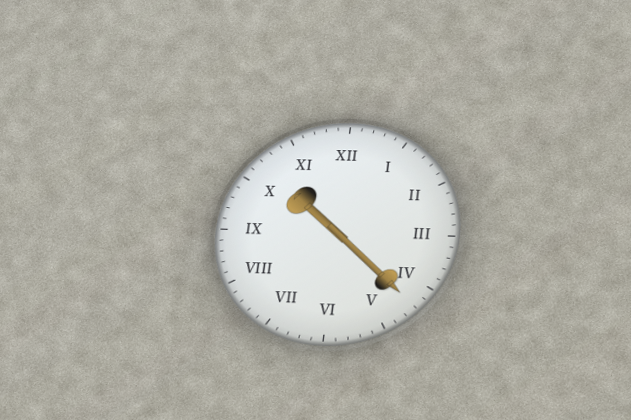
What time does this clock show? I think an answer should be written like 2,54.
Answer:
10,22
